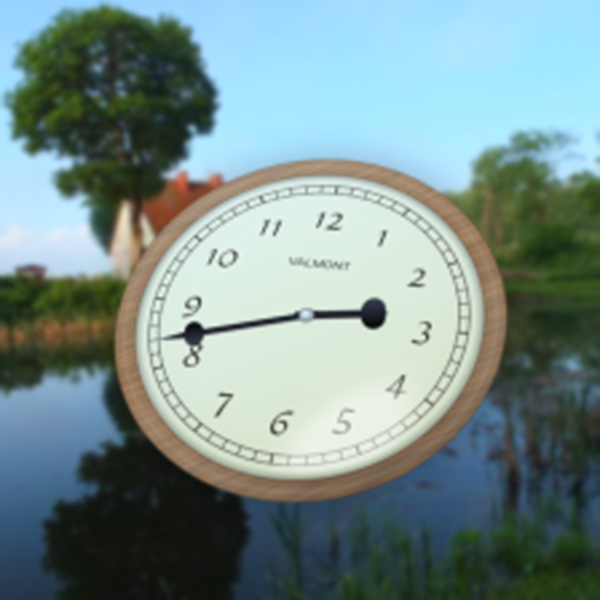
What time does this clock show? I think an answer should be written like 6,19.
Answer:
2,42
